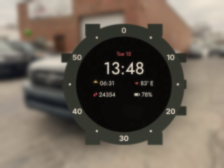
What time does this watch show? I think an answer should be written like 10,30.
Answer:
13,48
